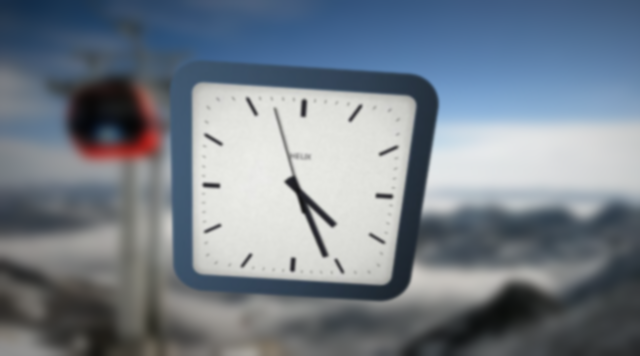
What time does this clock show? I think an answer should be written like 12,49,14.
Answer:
4,25,57
